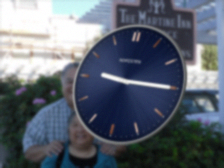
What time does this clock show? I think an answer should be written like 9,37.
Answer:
9,15
